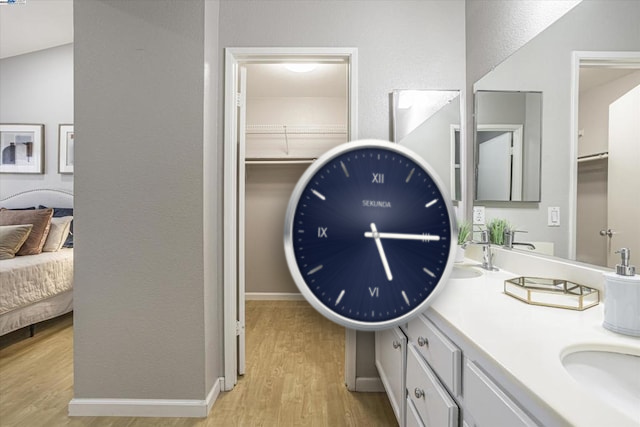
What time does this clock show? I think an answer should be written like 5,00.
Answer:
5,15
